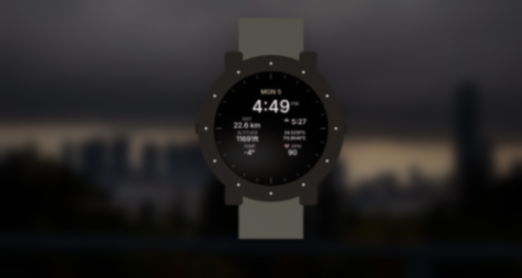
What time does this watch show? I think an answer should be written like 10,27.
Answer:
4,49
